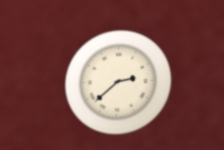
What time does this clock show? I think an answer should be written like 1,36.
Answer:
2,38
